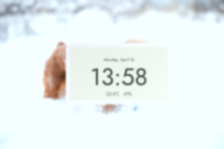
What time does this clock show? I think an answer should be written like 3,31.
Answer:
13,58
